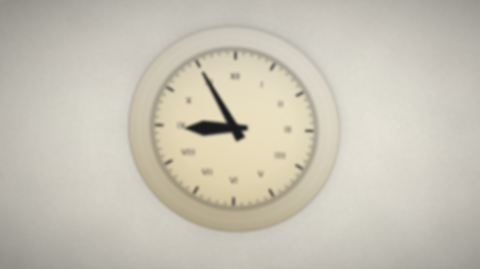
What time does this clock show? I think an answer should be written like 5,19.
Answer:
8,55
